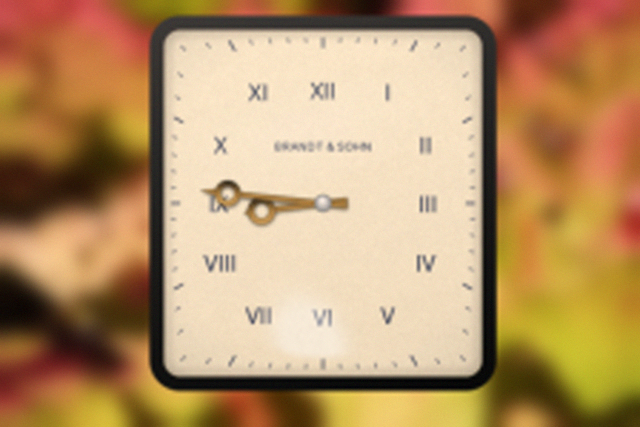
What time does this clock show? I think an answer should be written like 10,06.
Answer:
8,46
